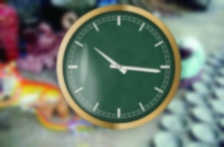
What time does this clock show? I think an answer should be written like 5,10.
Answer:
10,16
